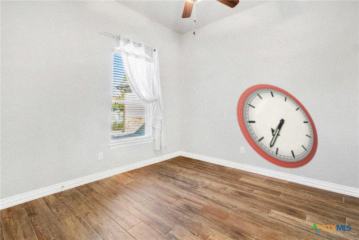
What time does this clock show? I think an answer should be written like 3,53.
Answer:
7,37
